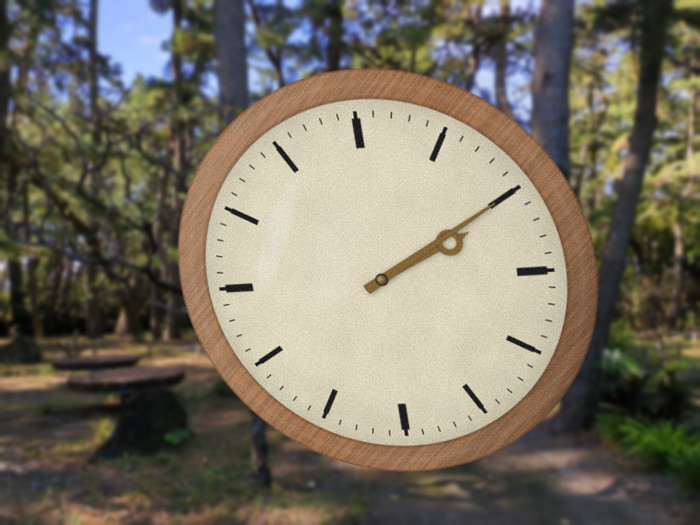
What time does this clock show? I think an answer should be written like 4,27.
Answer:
2,10
